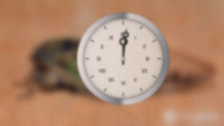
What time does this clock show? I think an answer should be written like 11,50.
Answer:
12,01
